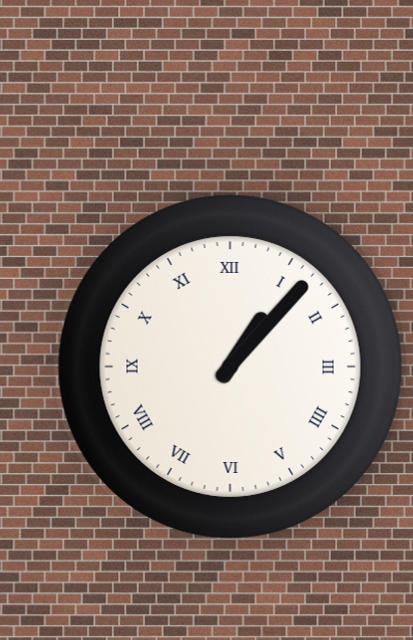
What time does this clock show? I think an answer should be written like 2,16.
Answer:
1,07
